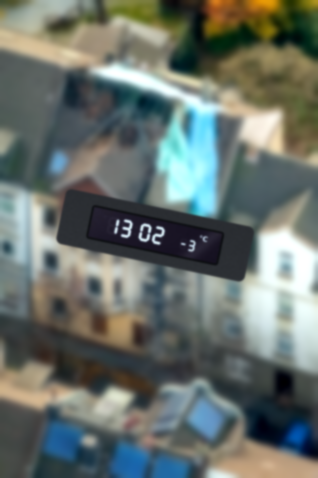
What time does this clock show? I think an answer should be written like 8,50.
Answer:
13,02
